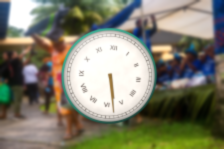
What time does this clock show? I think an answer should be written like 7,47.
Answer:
5,28
